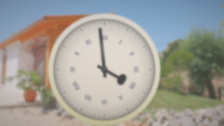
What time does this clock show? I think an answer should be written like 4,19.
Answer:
3,59
